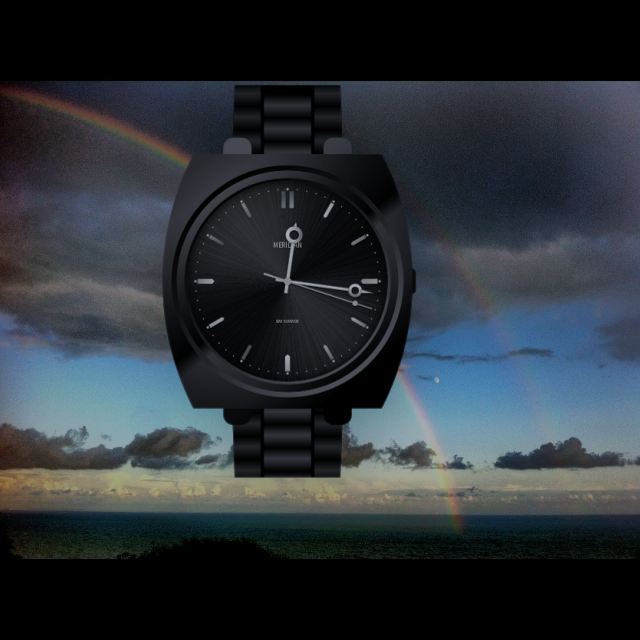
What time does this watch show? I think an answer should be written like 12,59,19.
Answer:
12,16,18
